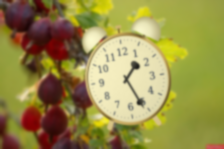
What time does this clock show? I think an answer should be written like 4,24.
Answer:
1,26
